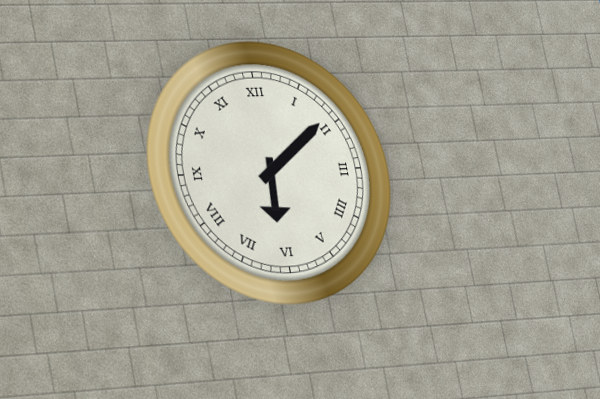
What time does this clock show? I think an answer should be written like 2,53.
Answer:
6,09
